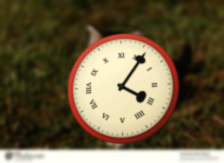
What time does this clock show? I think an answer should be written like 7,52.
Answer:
3,01
